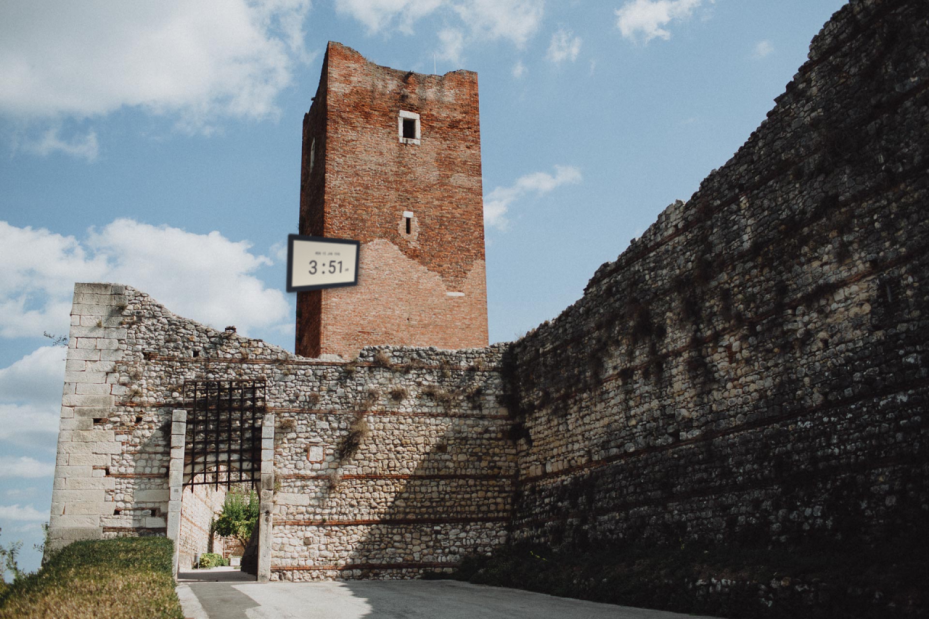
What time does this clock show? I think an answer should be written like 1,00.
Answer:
3,51
